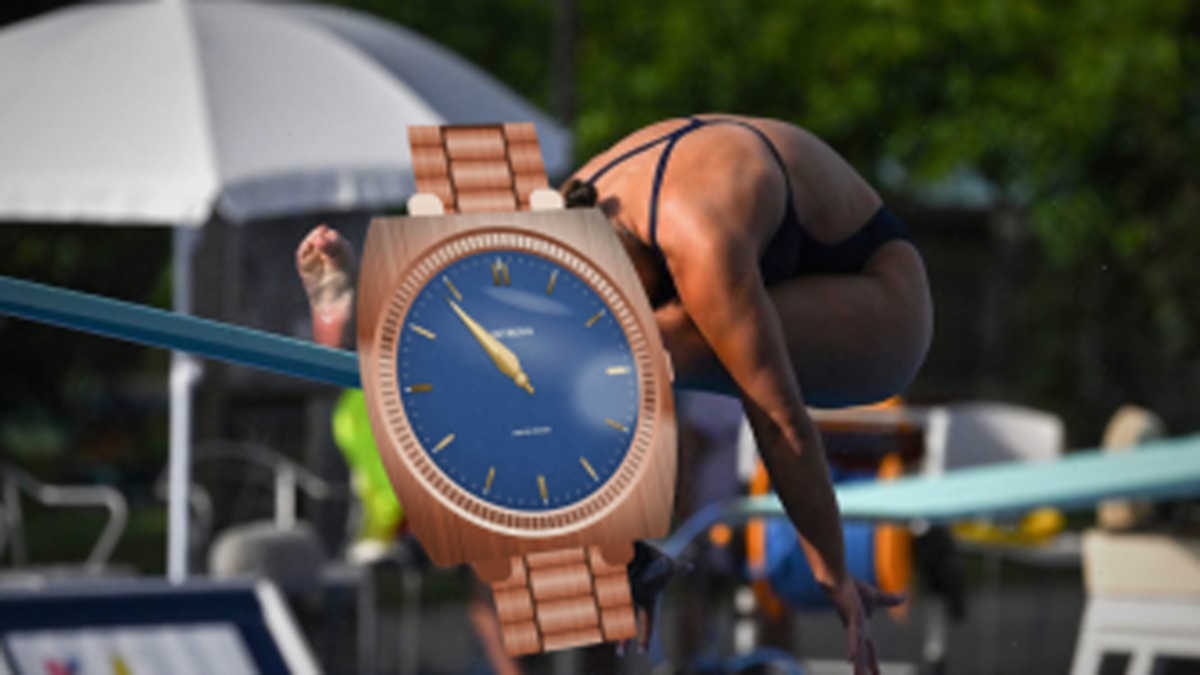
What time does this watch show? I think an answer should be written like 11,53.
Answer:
10,54
